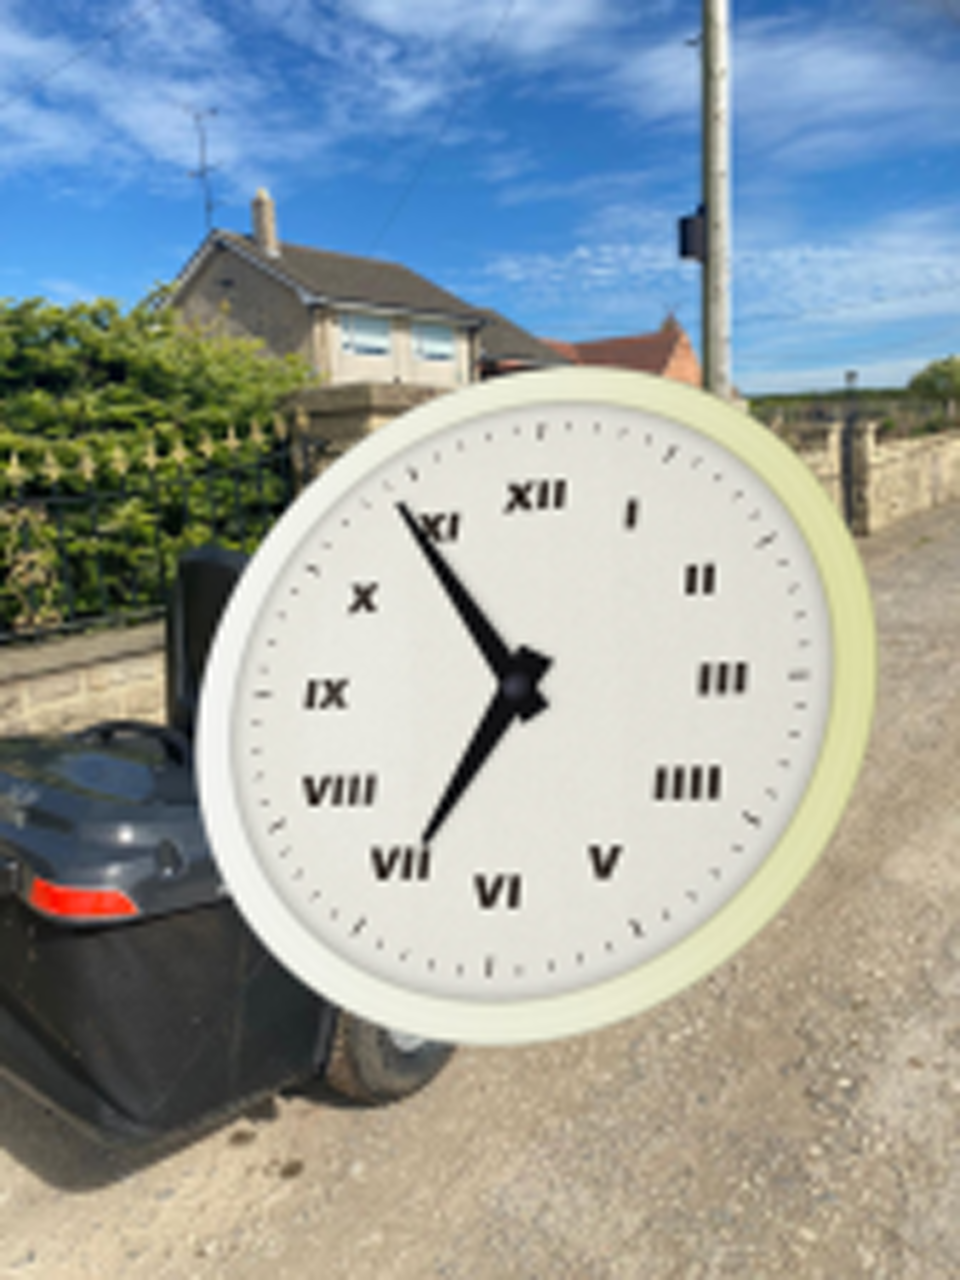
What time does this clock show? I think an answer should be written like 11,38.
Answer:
6,54
